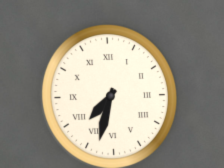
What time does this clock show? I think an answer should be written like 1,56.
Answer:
7,33
